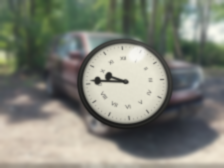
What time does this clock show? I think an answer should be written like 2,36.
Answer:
9,46
